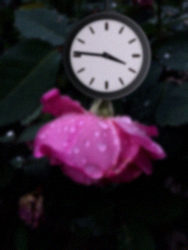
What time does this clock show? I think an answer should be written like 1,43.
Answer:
3,46
